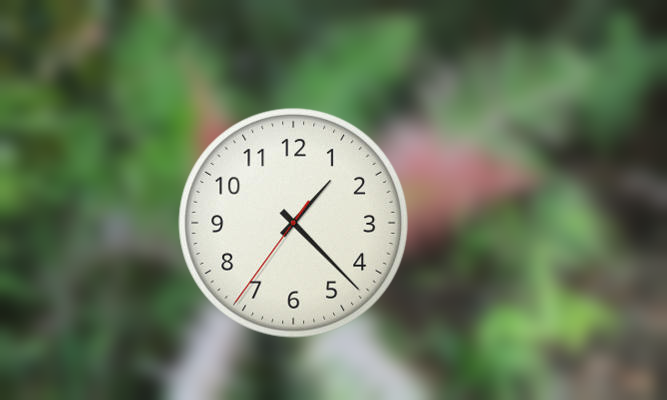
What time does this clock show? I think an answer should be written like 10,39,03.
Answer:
1,22,36
